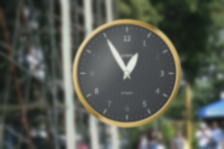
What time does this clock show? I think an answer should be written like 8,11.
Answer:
12,55
